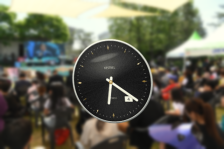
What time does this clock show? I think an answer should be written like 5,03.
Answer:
6,21
